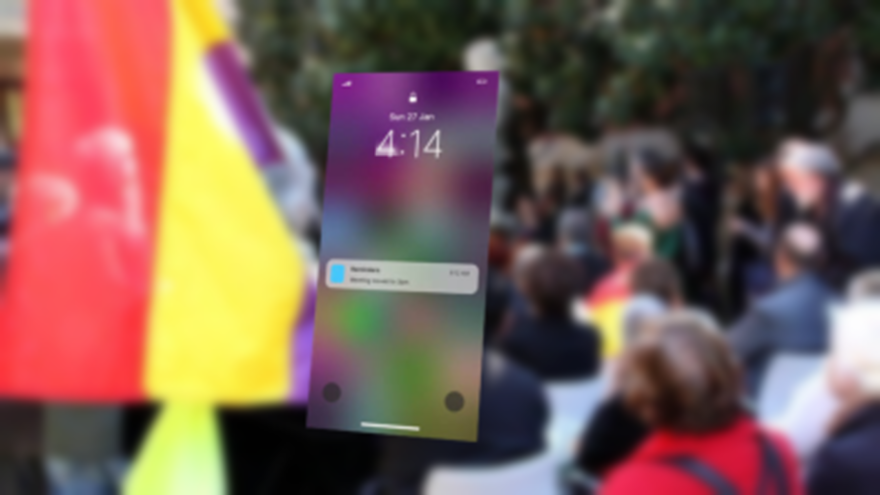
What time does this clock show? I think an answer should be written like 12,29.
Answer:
4,14
